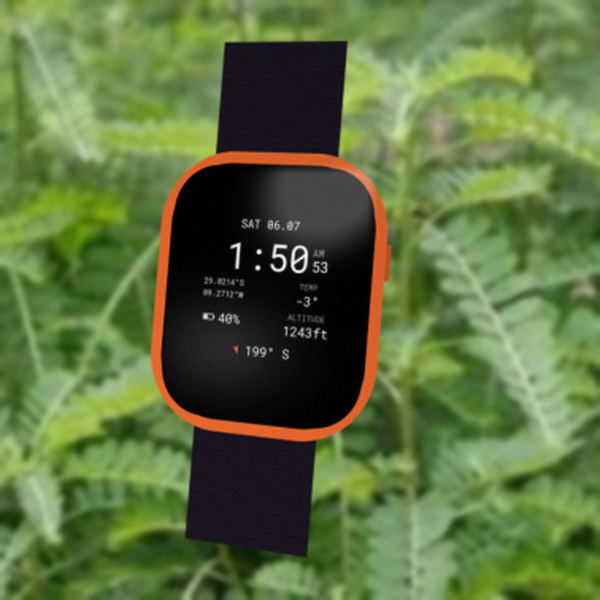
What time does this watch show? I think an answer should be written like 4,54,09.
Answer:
1,50,53
